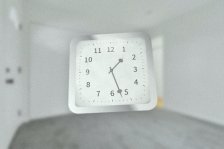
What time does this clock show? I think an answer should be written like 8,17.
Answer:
1,27
